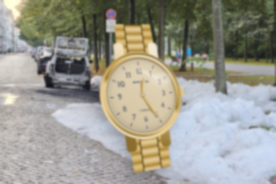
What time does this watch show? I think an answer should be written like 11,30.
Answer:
12,25
